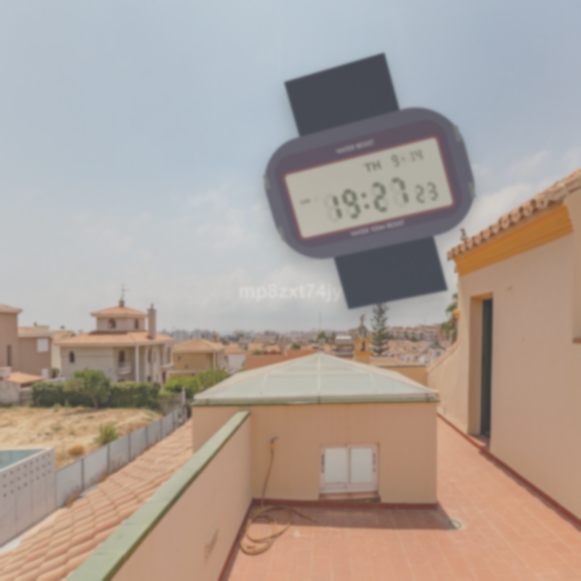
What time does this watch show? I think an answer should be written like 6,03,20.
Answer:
19,27,23
